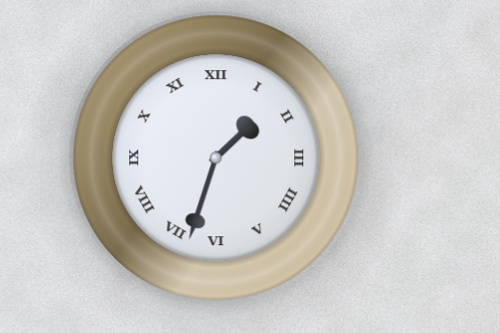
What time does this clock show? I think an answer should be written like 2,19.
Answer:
1,33
